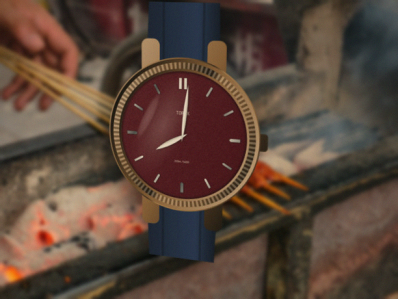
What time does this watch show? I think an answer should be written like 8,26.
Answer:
8,01
